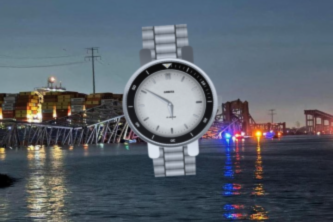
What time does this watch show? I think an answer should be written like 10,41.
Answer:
5,51
